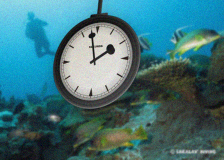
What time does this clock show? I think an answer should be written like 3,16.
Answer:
1,58
